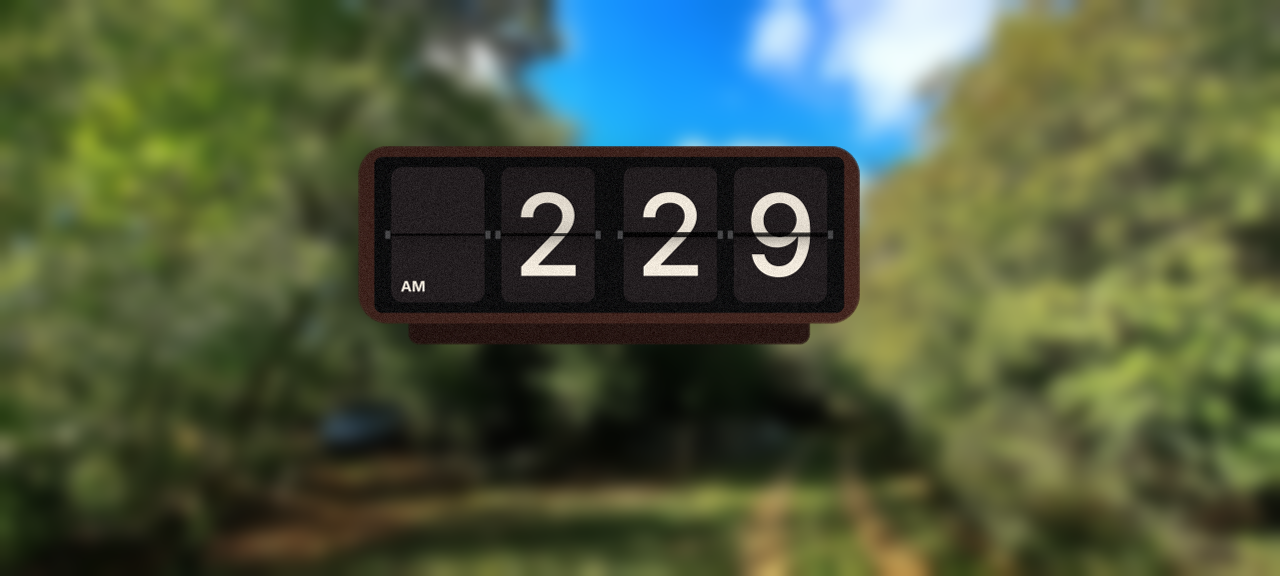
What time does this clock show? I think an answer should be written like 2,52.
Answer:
2,29
